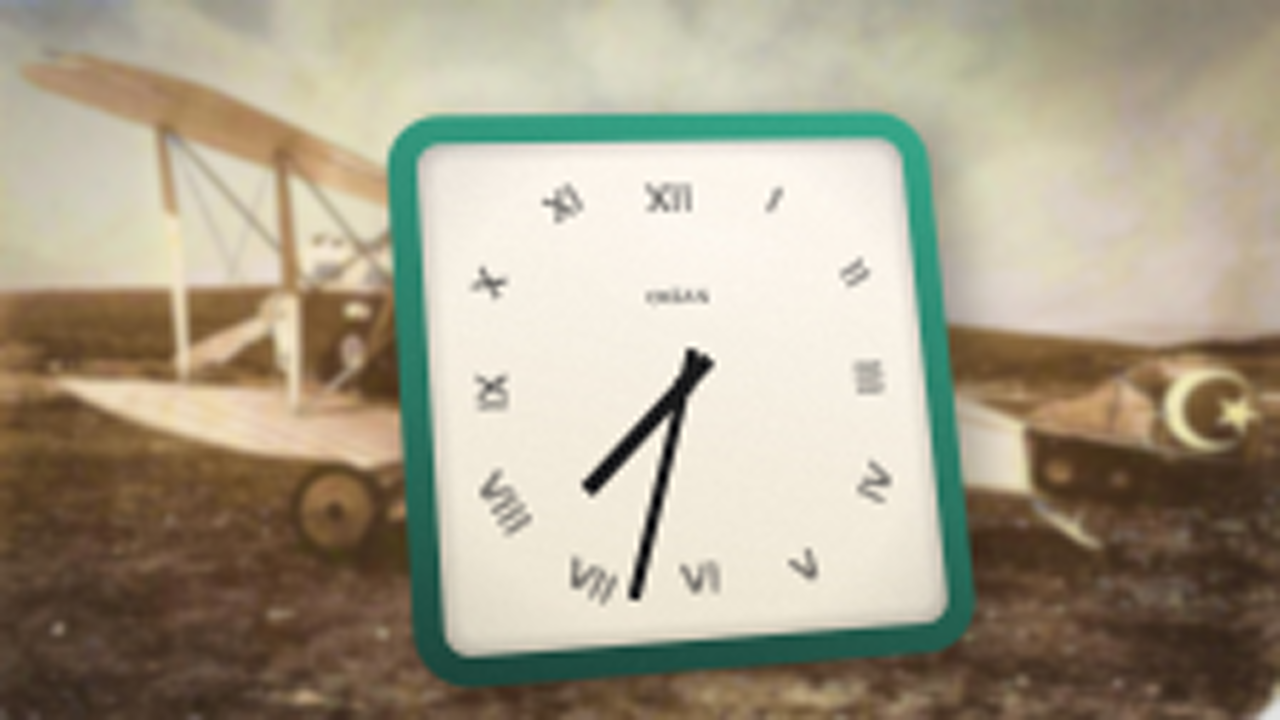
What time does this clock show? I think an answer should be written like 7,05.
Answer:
7,33
